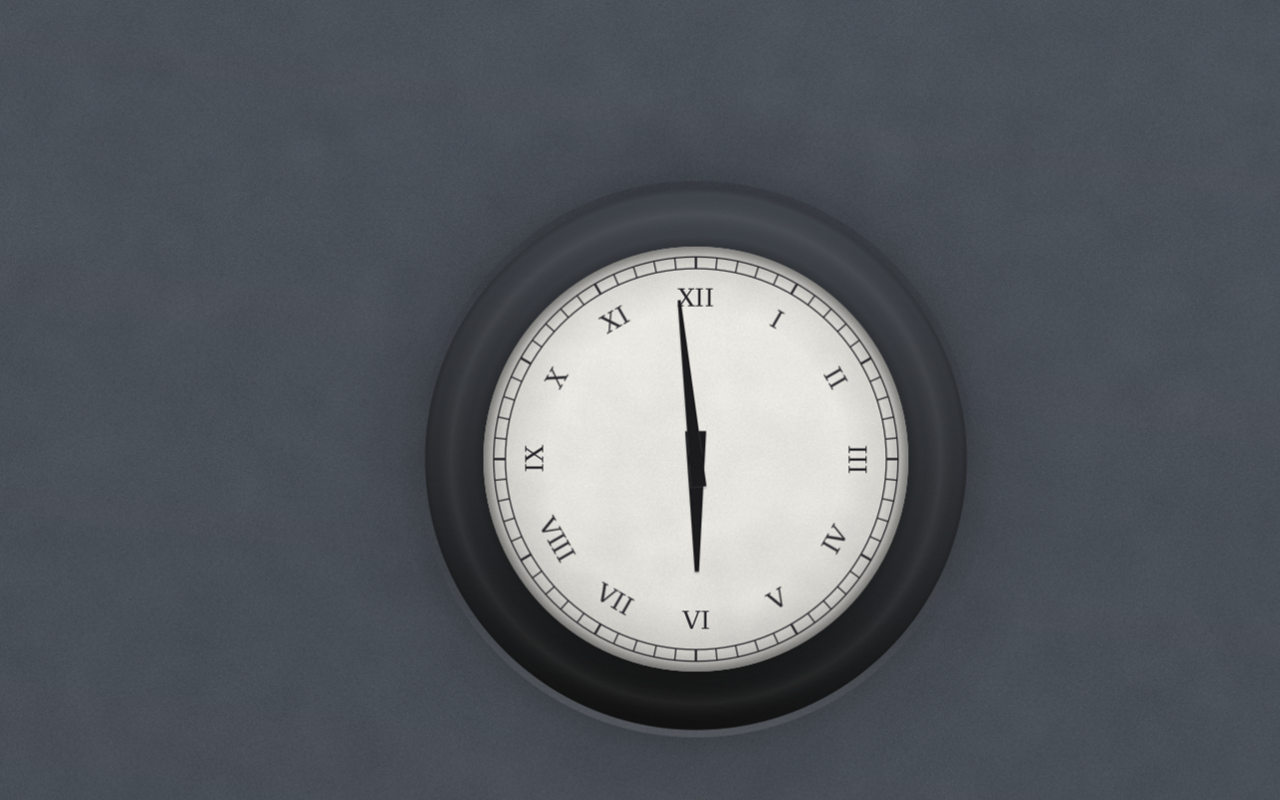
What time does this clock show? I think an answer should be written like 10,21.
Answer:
5,59
